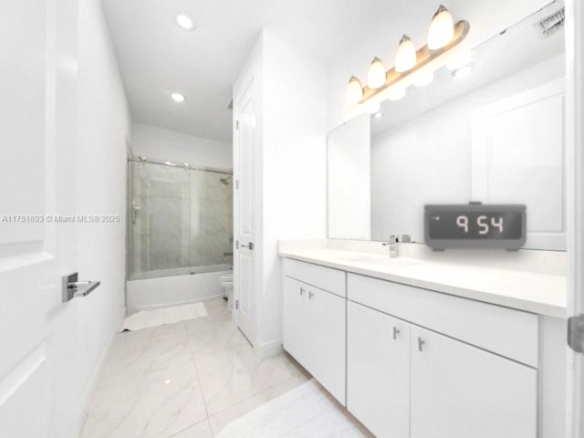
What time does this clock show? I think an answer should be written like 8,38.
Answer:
9,54
